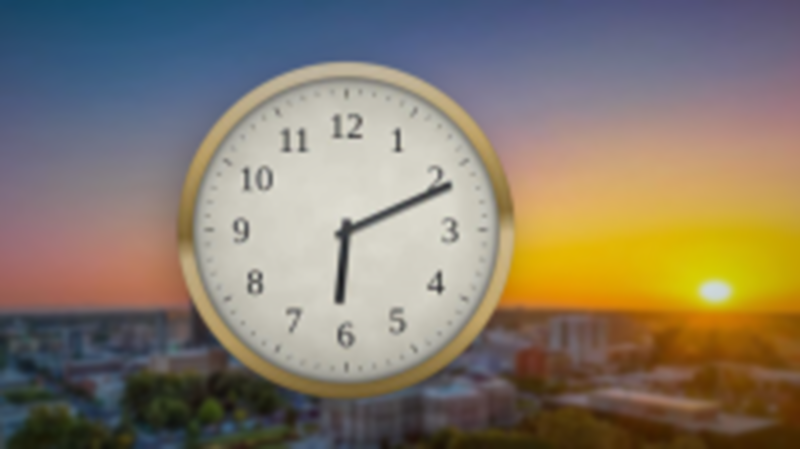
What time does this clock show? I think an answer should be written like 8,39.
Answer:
6,11
